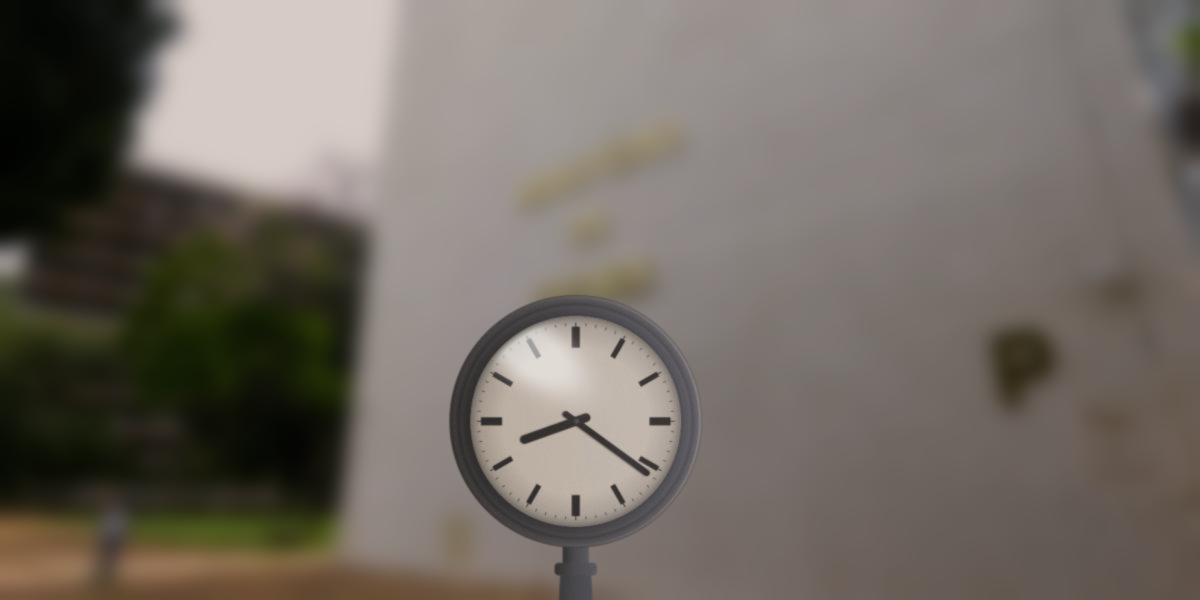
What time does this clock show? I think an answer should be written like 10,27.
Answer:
8,21
